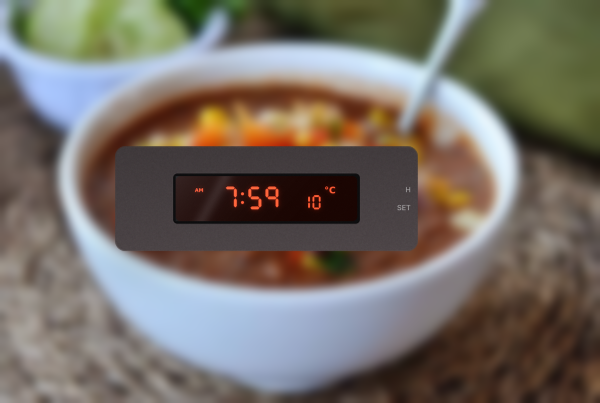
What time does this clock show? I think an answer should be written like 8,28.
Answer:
7,59
